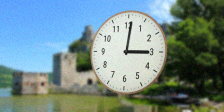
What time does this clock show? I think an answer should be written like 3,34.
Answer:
3,01
